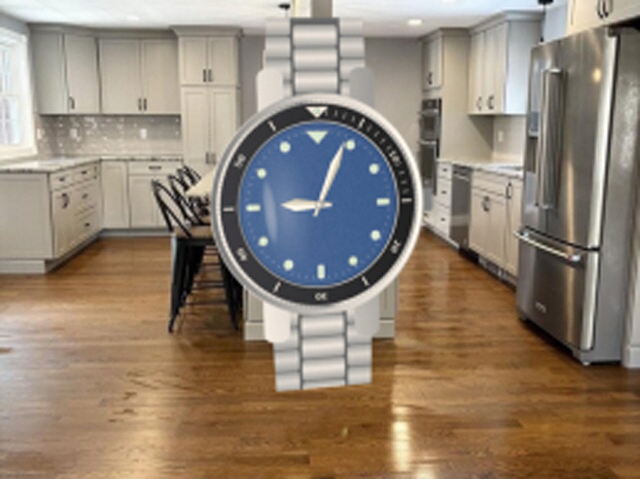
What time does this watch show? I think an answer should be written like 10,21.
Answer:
9,04
